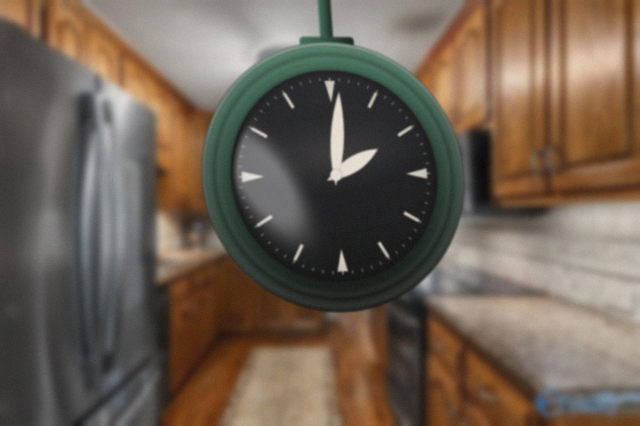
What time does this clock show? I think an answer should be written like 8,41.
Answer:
2,01
